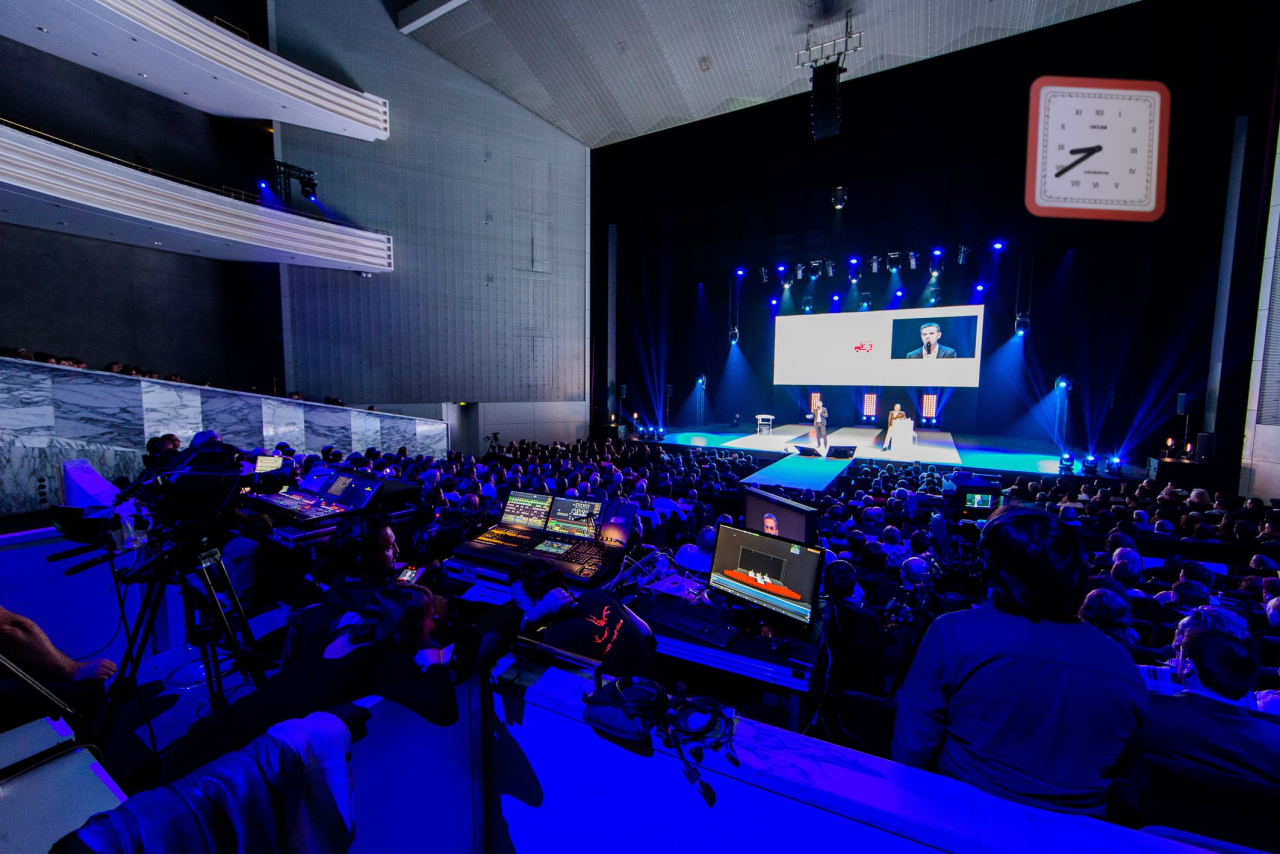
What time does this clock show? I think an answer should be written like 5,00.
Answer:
8,39
